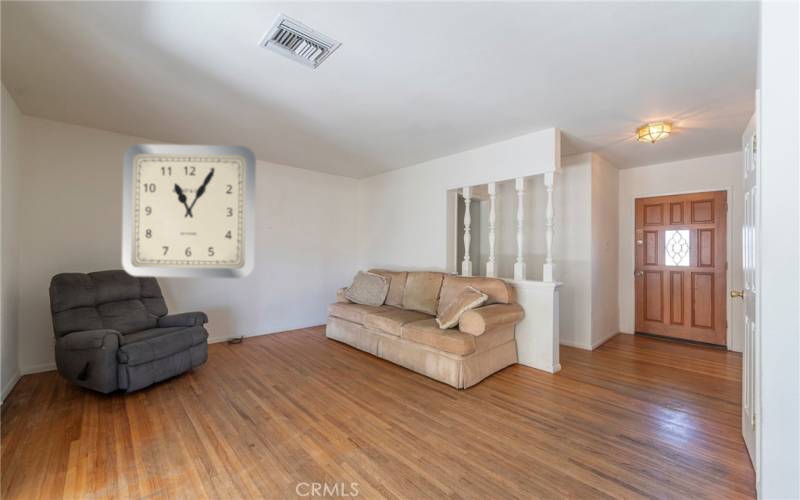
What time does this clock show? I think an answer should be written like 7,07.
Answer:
11,05
